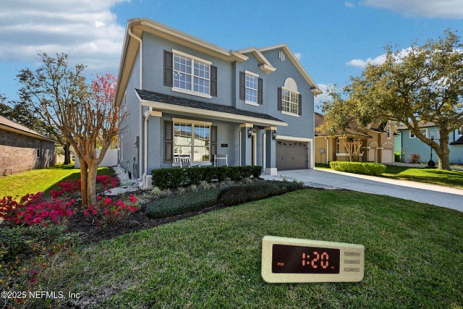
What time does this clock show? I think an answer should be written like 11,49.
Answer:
1,20
